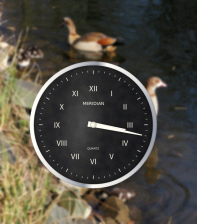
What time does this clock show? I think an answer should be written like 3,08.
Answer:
3,17
